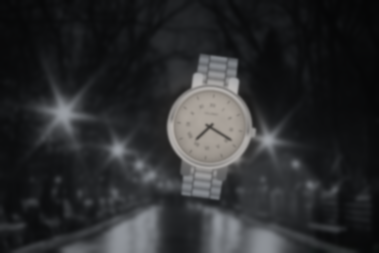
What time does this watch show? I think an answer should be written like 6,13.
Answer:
7,19
